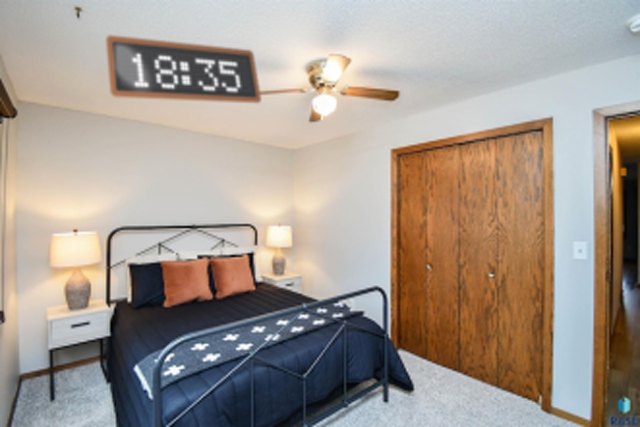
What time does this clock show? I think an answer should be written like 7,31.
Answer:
18,35
